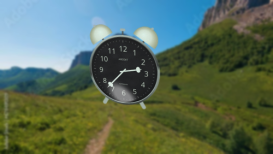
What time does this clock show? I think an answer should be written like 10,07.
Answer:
2,37
